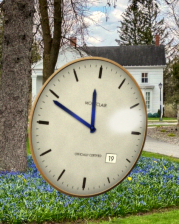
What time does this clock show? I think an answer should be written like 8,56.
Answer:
11,49
